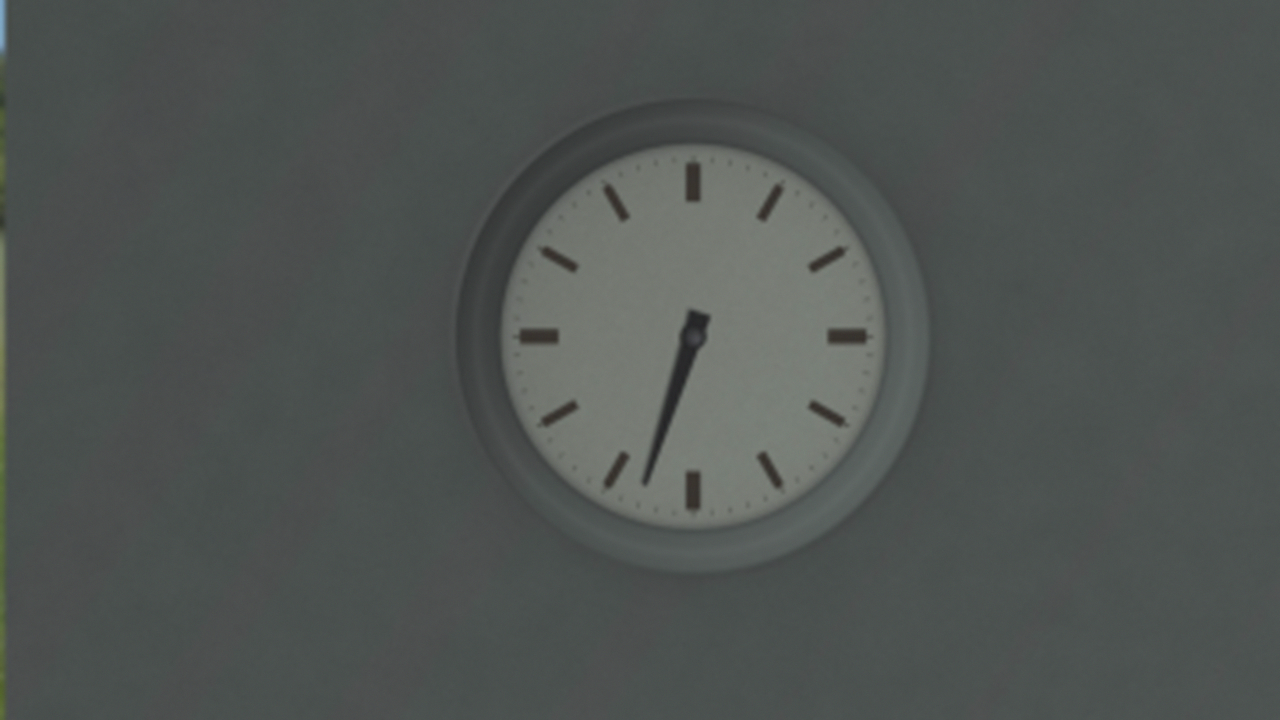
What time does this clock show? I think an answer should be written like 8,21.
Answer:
6,33
